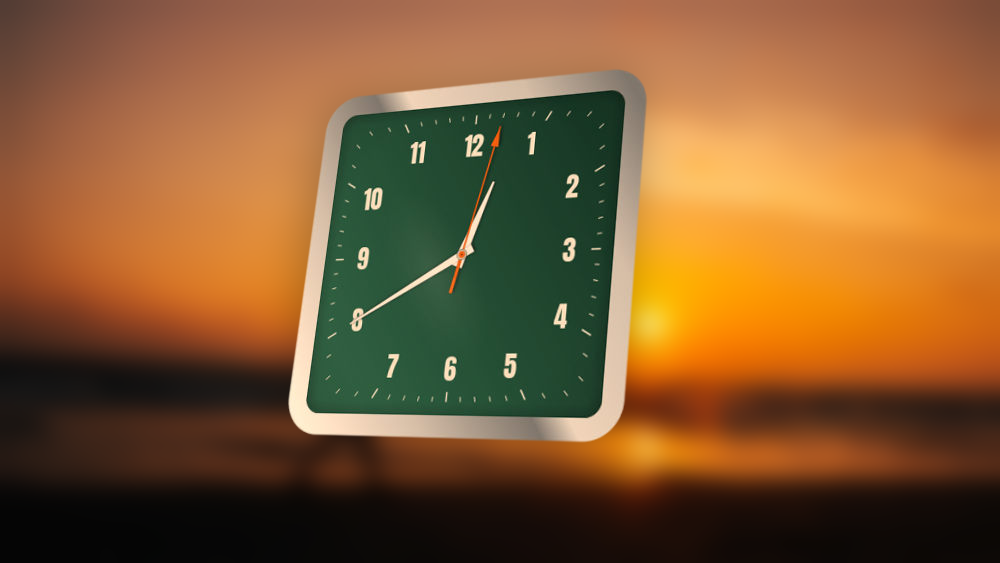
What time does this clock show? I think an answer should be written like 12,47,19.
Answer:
12,40,02
